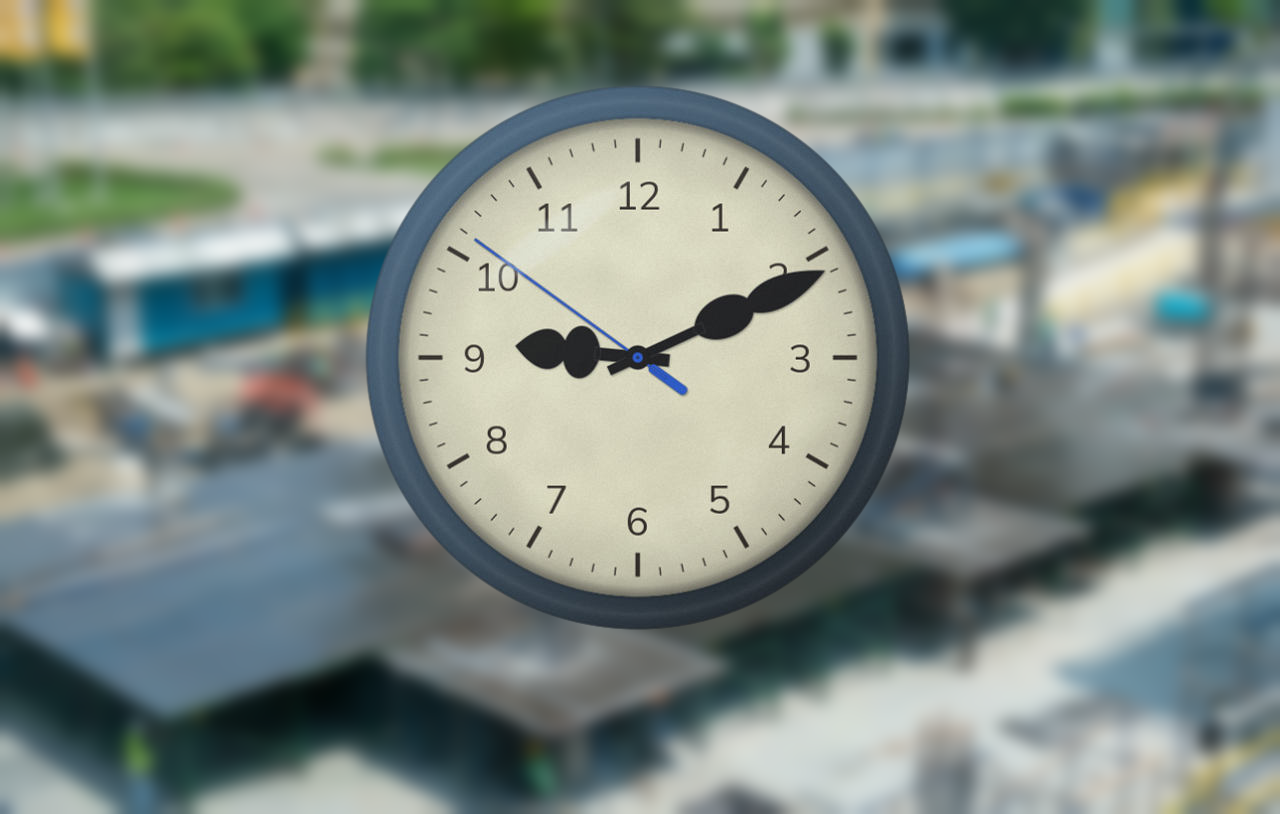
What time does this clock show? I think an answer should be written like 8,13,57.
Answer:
9,10,51
